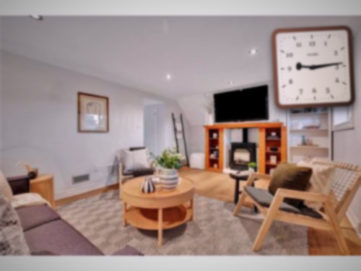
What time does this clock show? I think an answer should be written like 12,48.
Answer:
9,14
